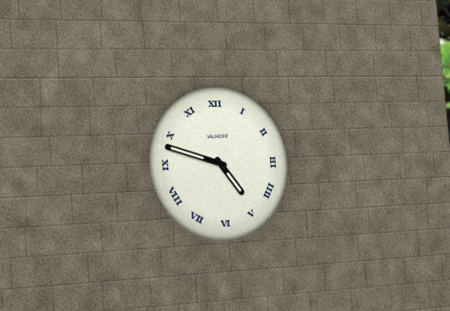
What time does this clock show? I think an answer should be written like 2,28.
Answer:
4,48
